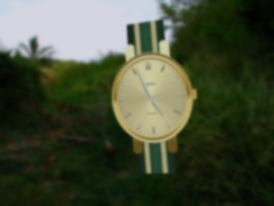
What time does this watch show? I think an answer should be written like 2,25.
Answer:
4,56
